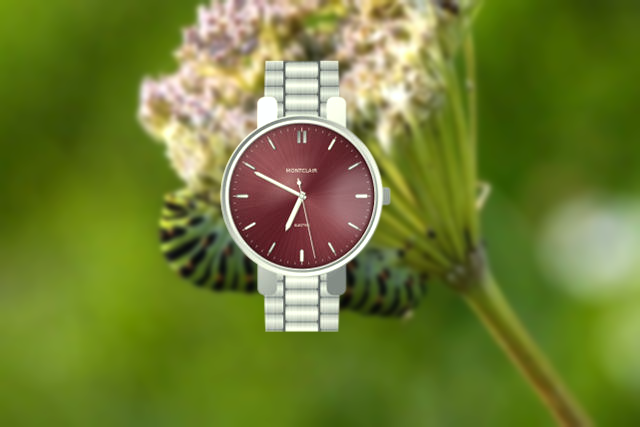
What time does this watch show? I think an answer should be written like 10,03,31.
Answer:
6,49,28
